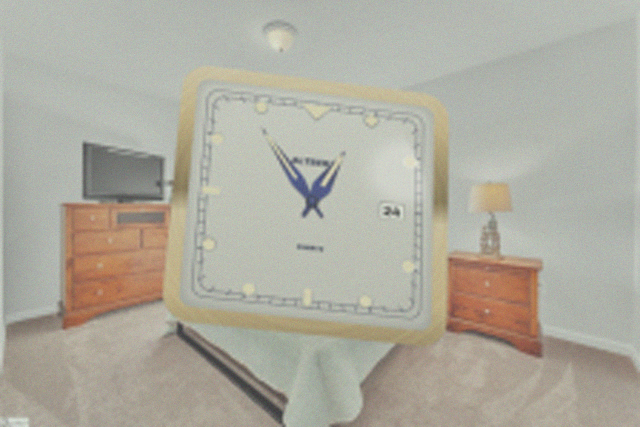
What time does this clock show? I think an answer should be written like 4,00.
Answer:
12,54
